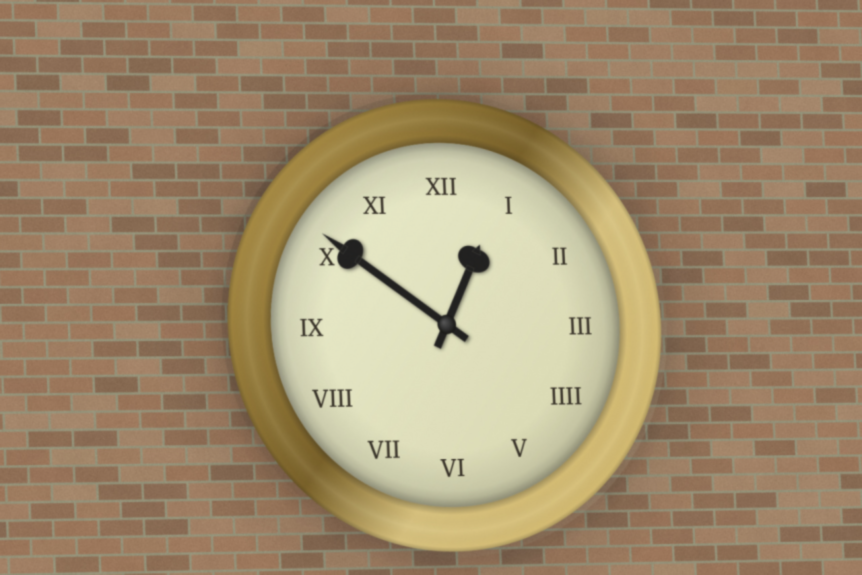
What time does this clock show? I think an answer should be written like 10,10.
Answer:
12,51
